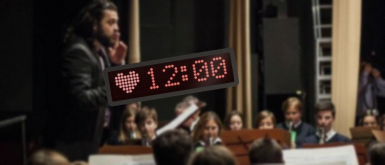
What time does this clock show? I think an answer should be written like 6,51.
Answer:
12,00
